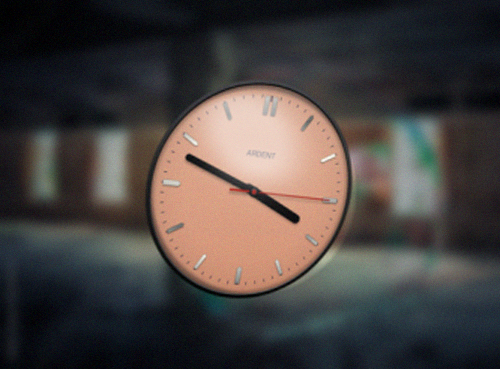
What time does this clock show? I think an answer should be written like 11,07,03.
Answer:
3,48,15
